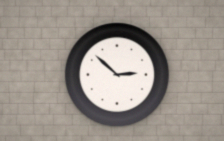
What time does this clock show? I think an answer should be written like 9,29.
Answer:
2,52
